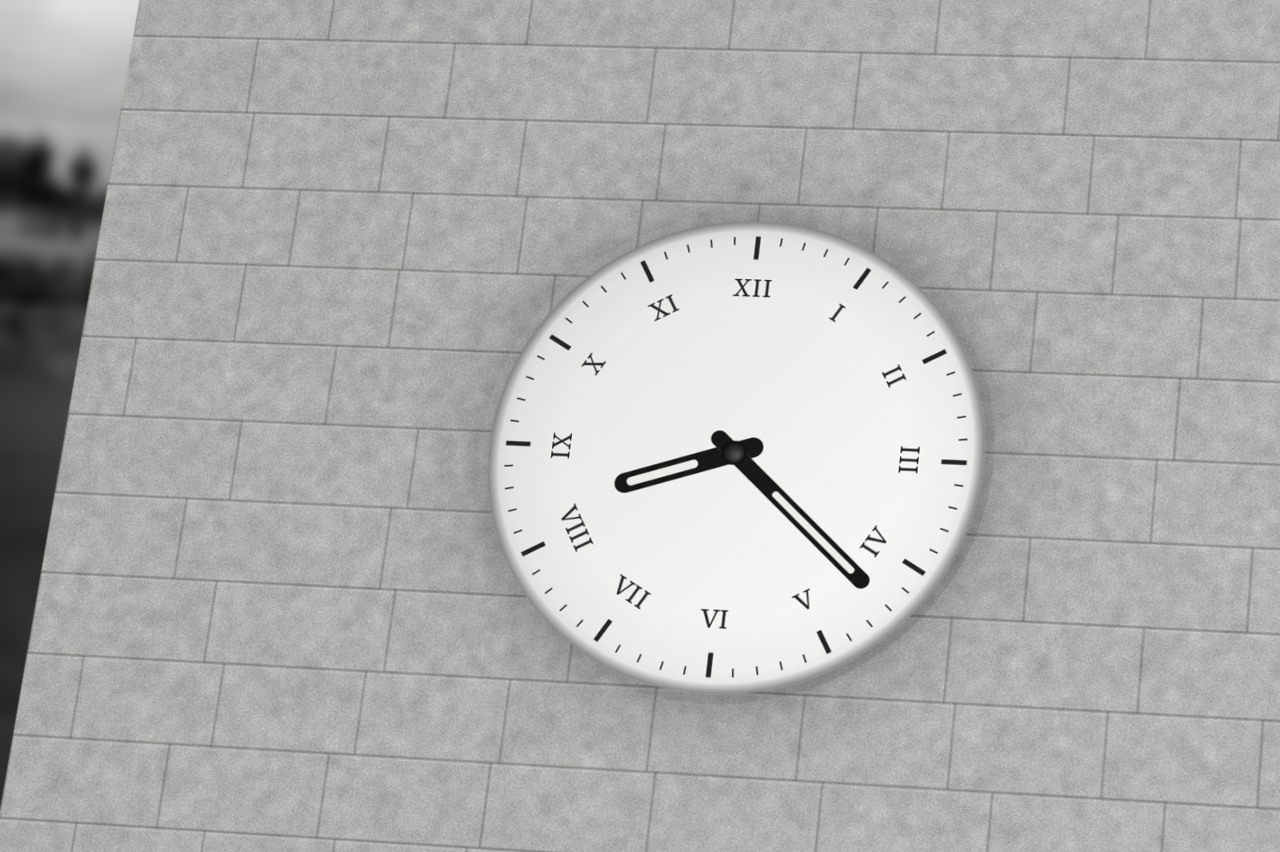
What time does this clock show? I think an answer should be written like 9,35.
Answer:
8,22
